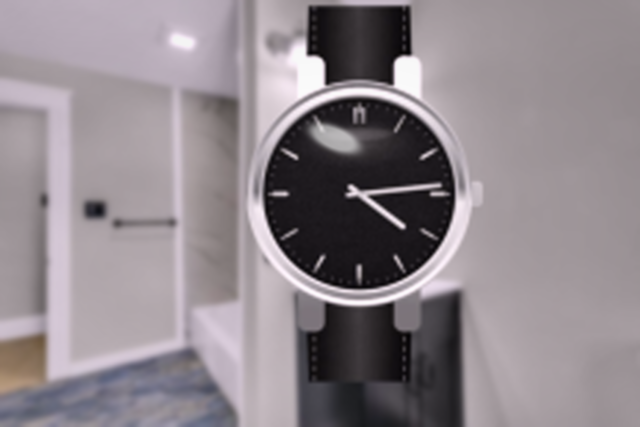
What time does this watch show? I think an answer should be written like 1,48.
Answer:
4,14
